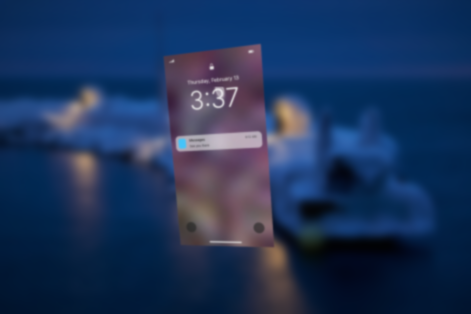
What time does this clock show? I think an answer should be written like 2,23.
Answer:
3,37
